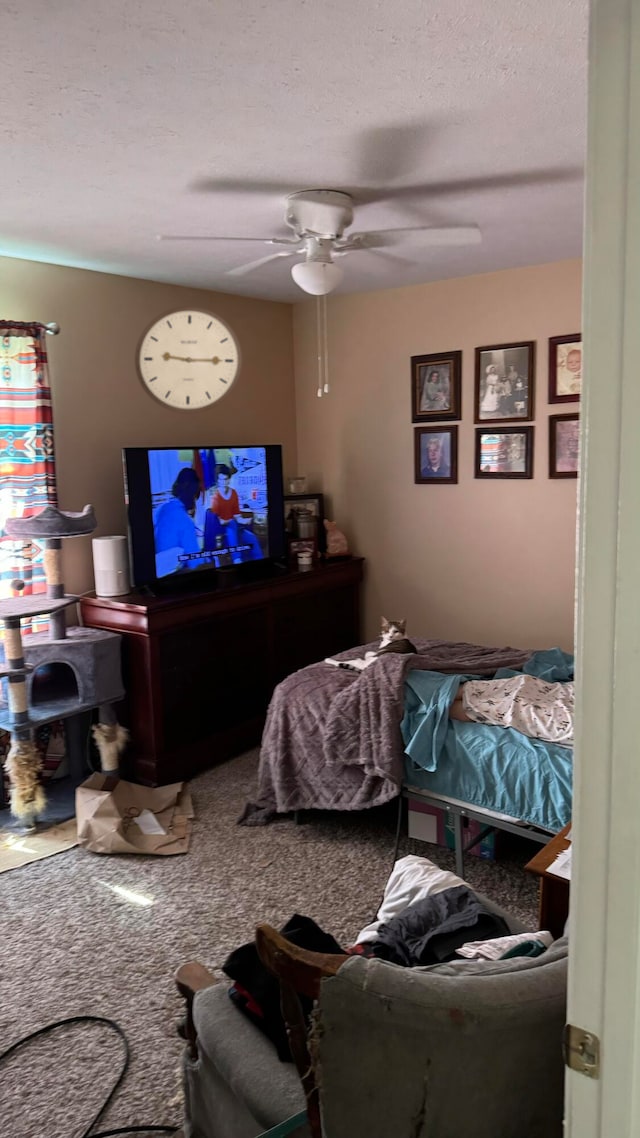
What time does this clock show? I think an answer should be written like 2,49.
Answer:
9,15
